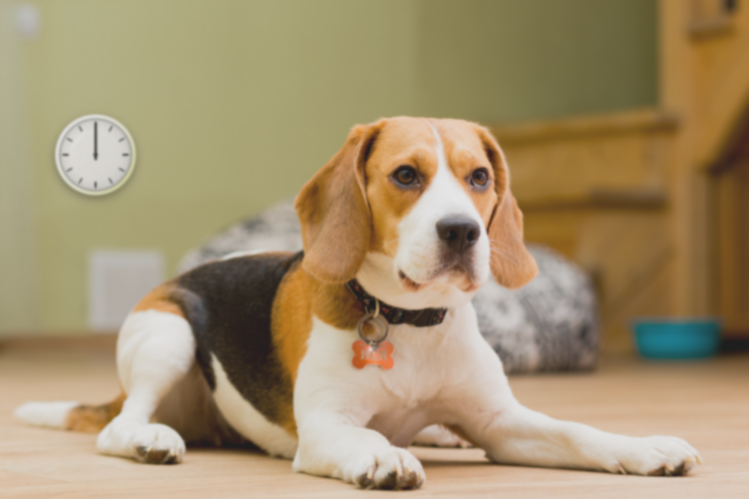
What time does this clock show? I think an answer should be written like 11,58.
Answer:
12,00
